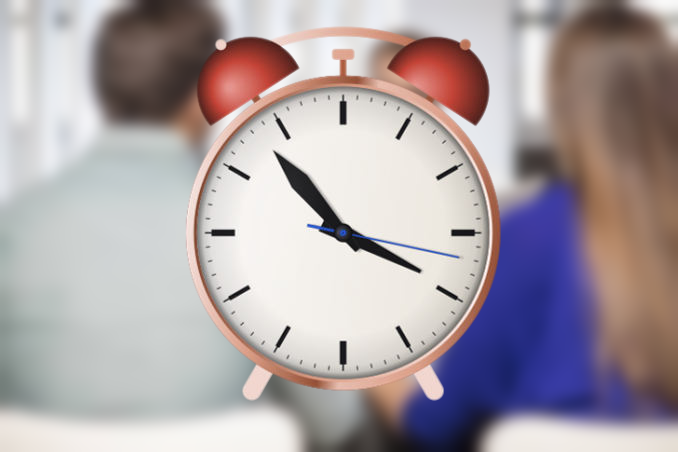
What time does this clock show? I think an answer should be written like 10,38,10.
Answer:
3,53,17
